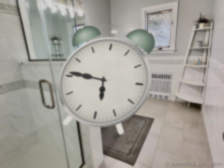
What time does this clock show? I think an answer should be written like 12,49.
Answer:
5,46
